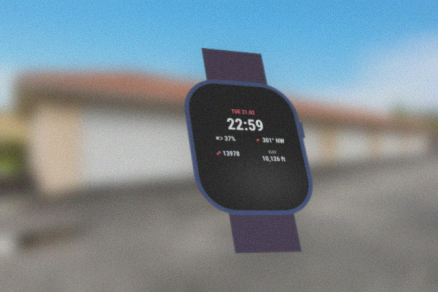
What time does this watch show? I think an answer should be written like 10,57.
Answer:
22,59
